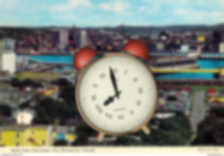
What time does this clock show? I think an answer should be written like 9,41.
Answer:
7,59
